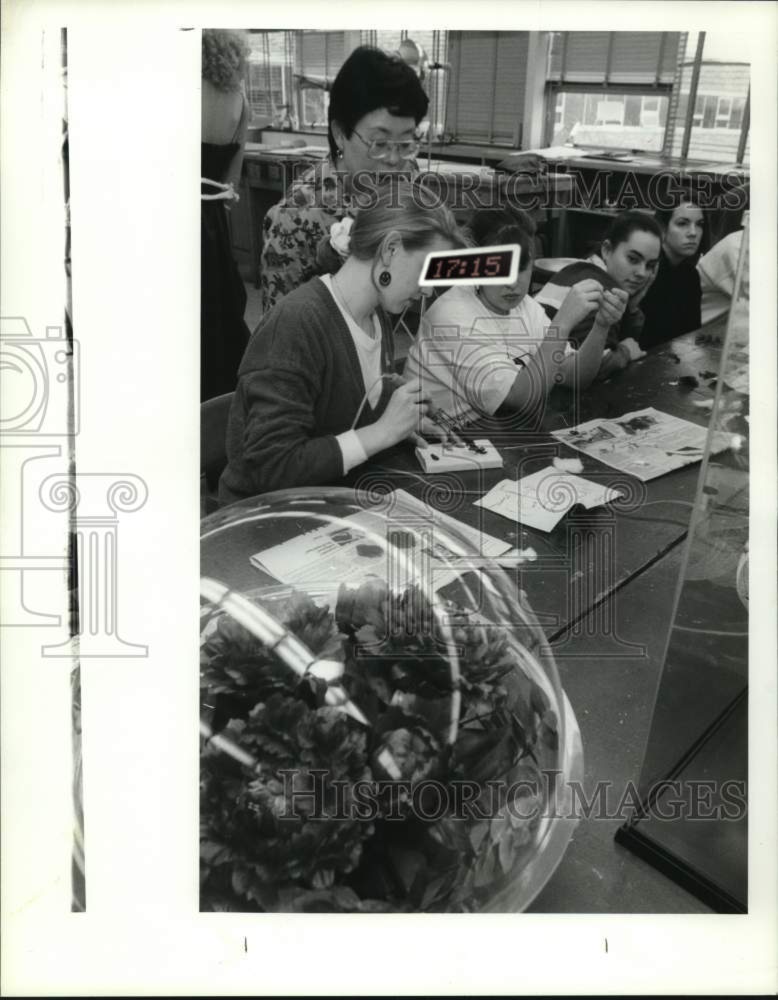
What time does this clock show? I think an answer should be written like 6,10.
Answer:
17,15
